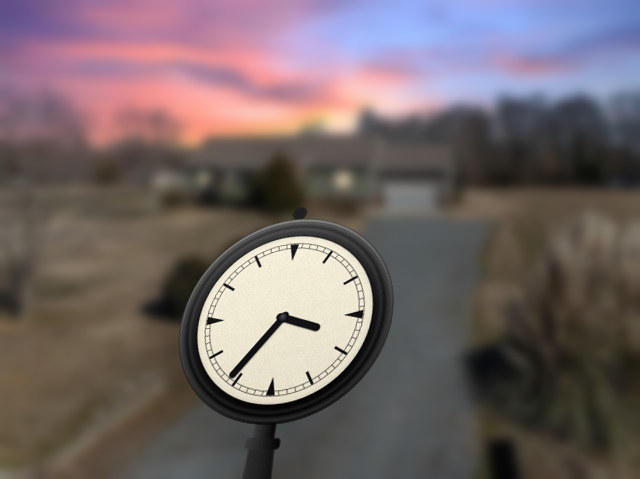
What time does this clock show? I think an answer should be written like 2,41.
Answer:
3,36
